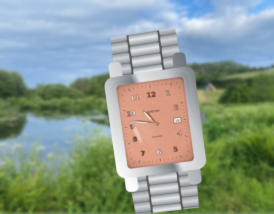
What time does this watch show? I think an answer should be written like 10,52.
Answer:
10,47
